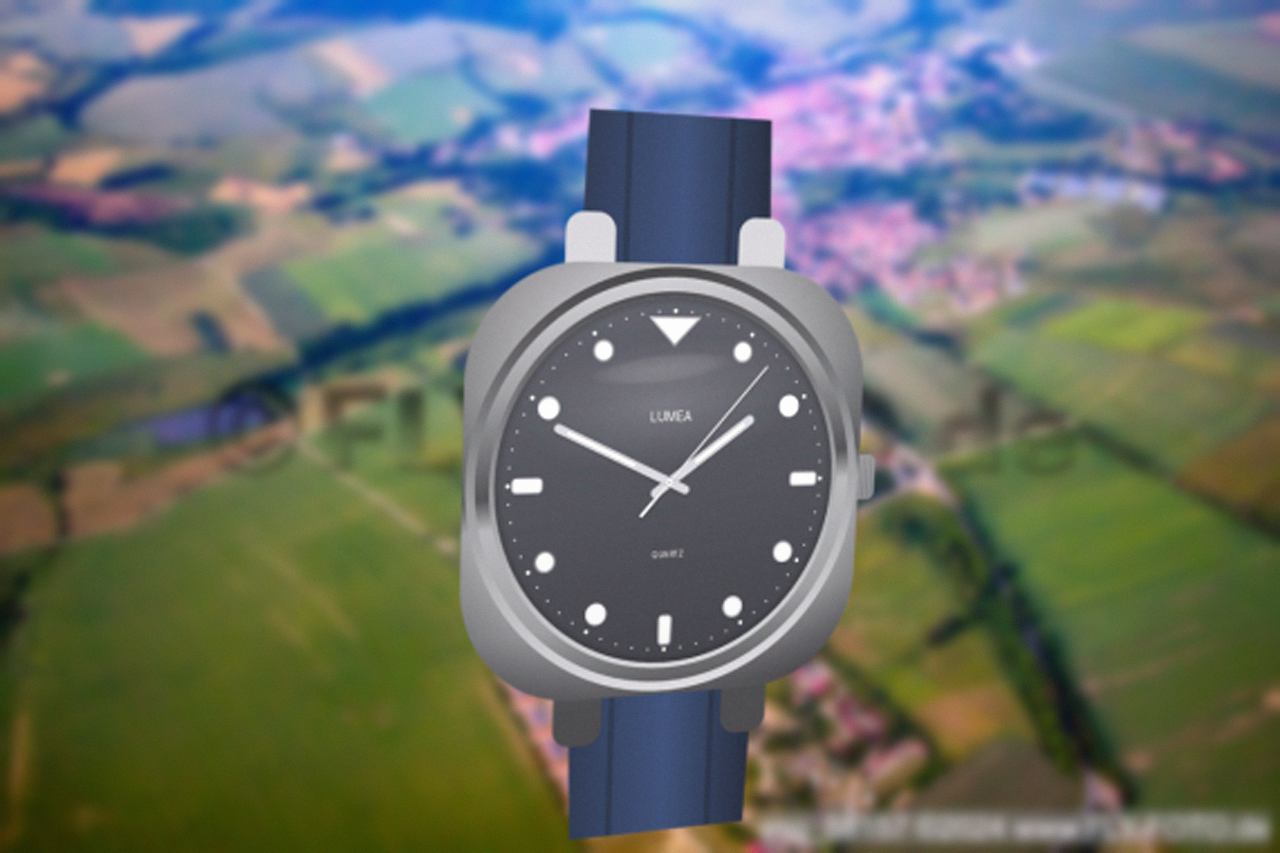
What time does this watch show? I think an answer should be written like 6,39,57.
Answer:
1,49,07
